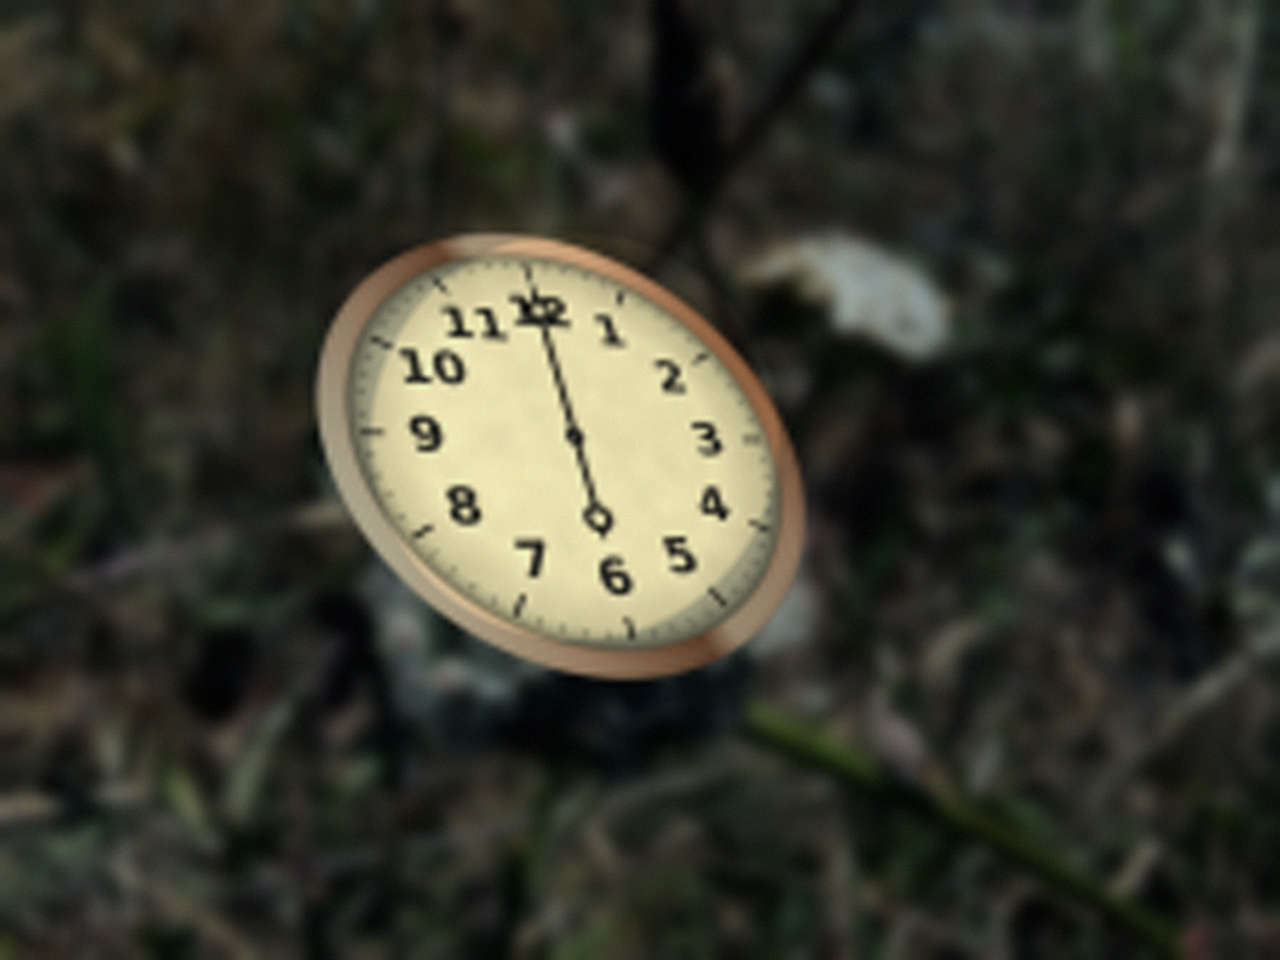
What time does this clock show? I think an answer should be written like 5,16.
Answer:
6,00
